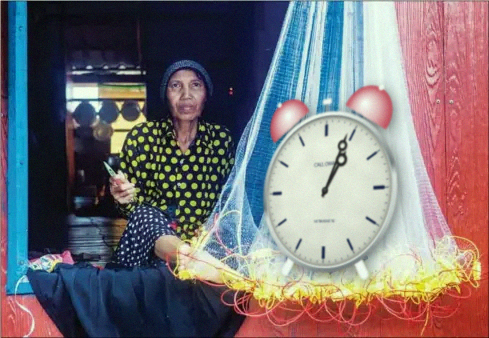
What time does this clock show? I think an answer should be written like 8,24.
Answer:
1,04
